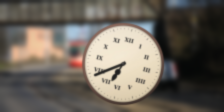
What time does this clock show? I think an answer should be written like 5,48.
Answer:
6,39
